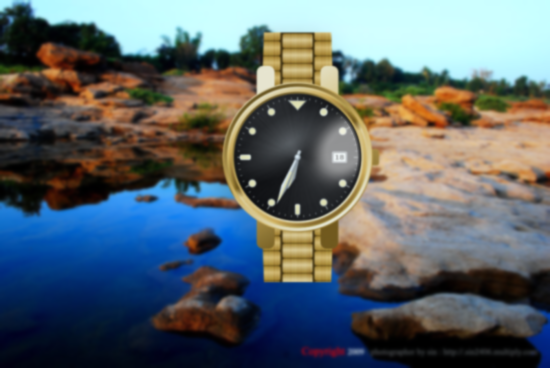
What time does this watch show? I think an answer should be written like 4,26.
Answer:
6,34
